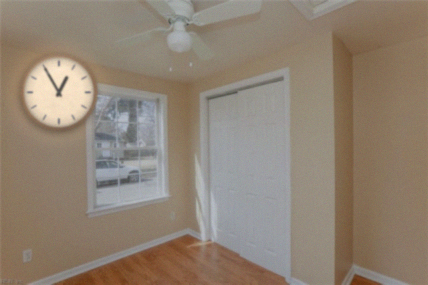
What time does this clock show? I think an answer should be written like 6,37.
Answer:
12,55
